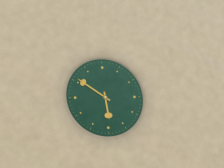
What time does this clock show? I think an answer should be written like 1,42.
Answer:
5,51
